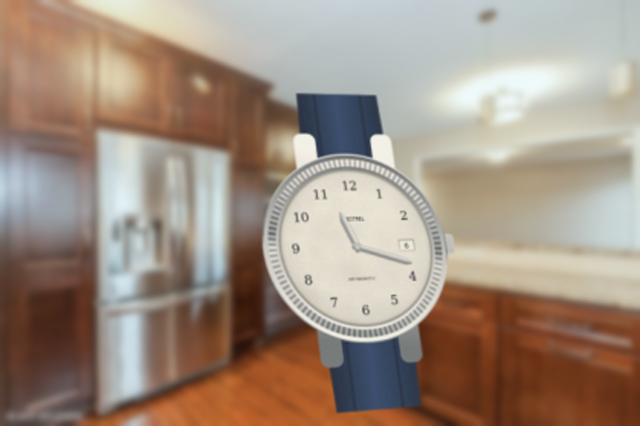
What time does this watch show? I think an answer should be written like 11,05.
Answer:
11,18
